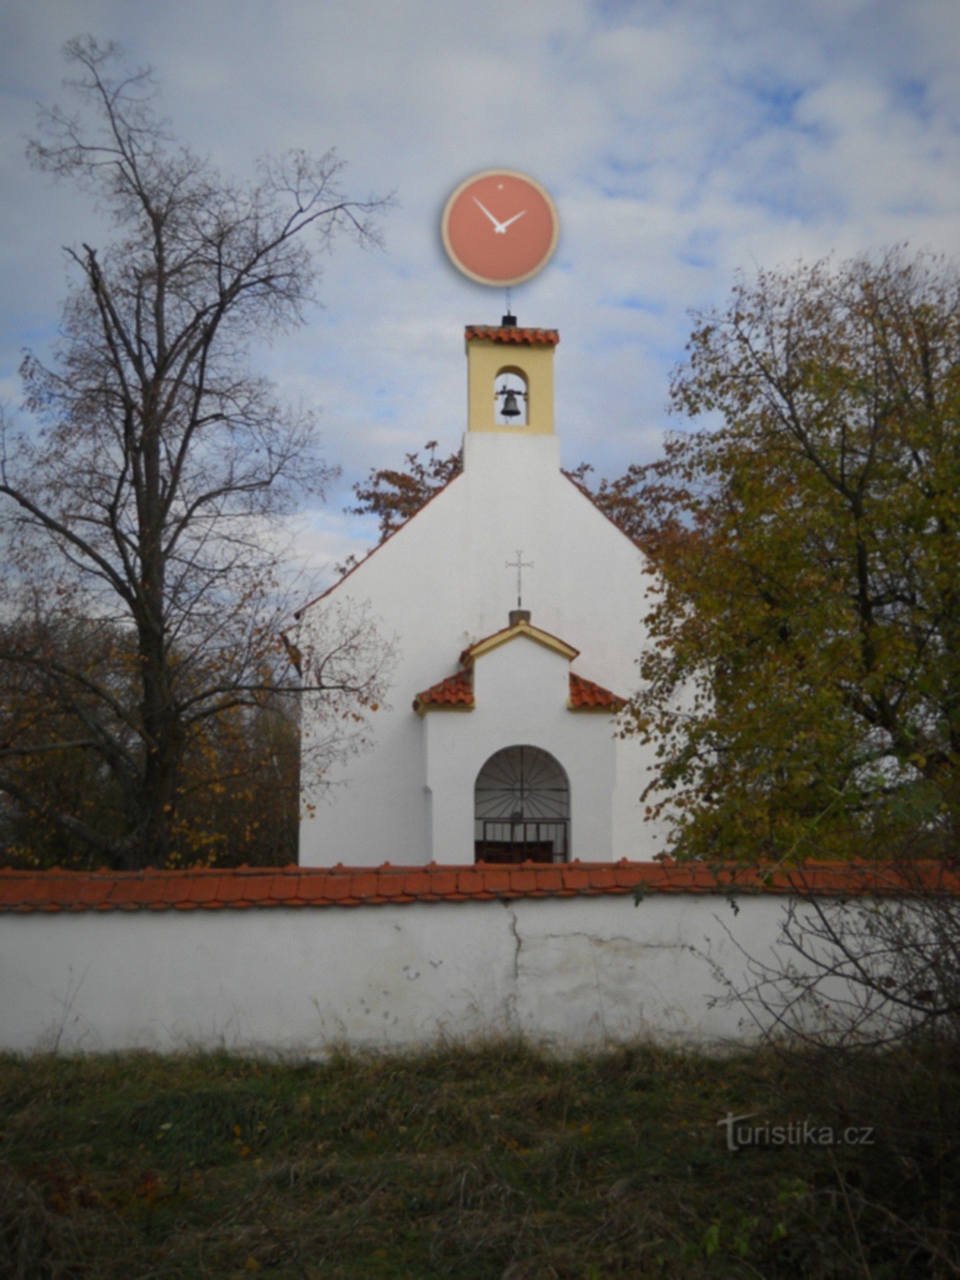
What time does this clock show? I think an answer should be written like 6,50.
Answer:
1,53
